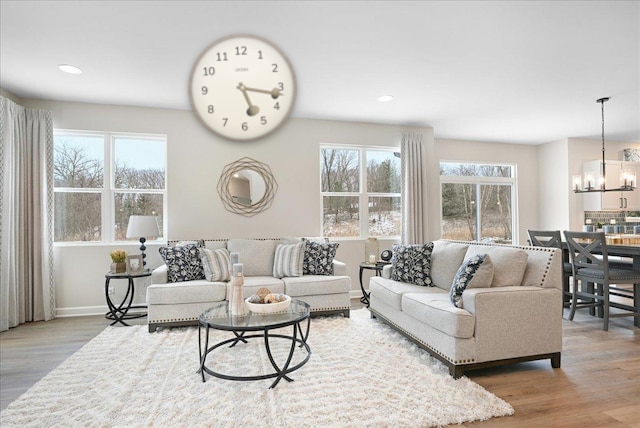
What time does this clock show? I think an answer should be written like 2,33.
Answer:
5,17
